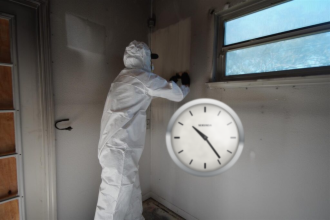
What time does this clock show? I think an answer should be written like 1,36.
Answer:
10,24
